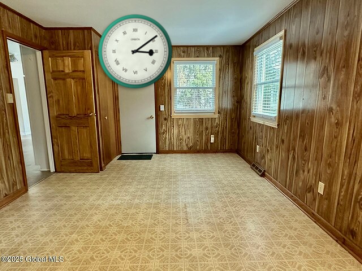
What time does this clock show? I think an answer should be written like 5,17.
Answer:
3,09
